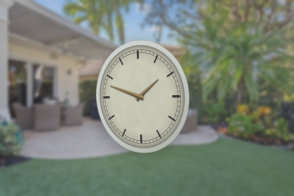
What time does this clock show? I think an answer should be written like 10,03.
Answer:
1,48
